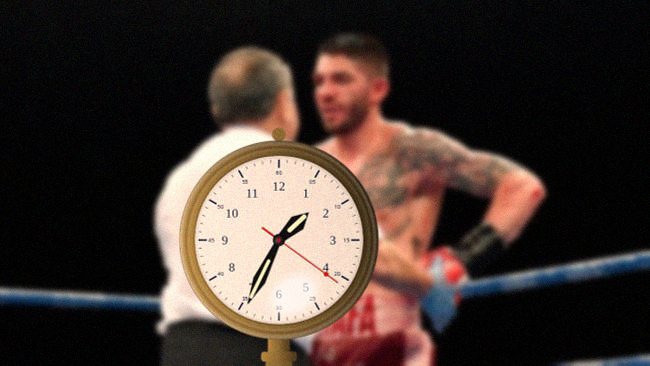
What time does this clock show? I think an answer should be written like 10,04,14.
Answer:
1,34,21
